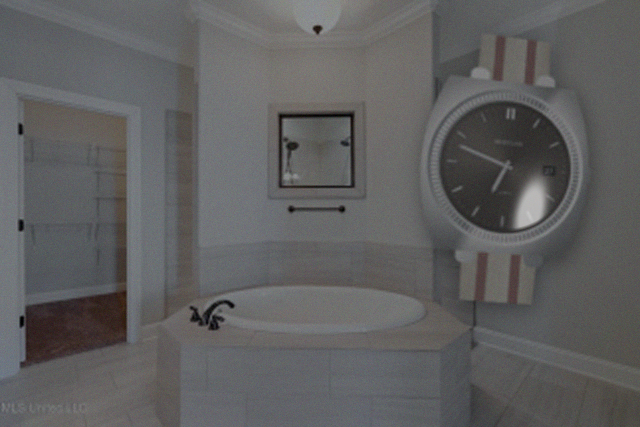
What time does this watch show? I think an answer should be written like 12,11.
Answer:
6,48
